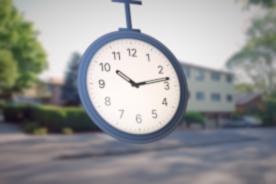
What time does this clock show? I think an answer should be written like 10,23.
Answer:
10,13
